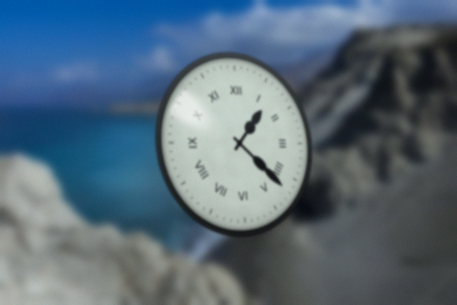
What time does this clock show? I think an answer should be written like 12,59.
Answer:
1,22
